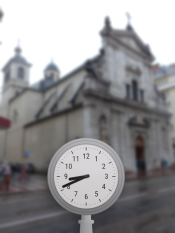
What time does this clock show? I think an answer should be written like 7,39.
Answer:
8,41
